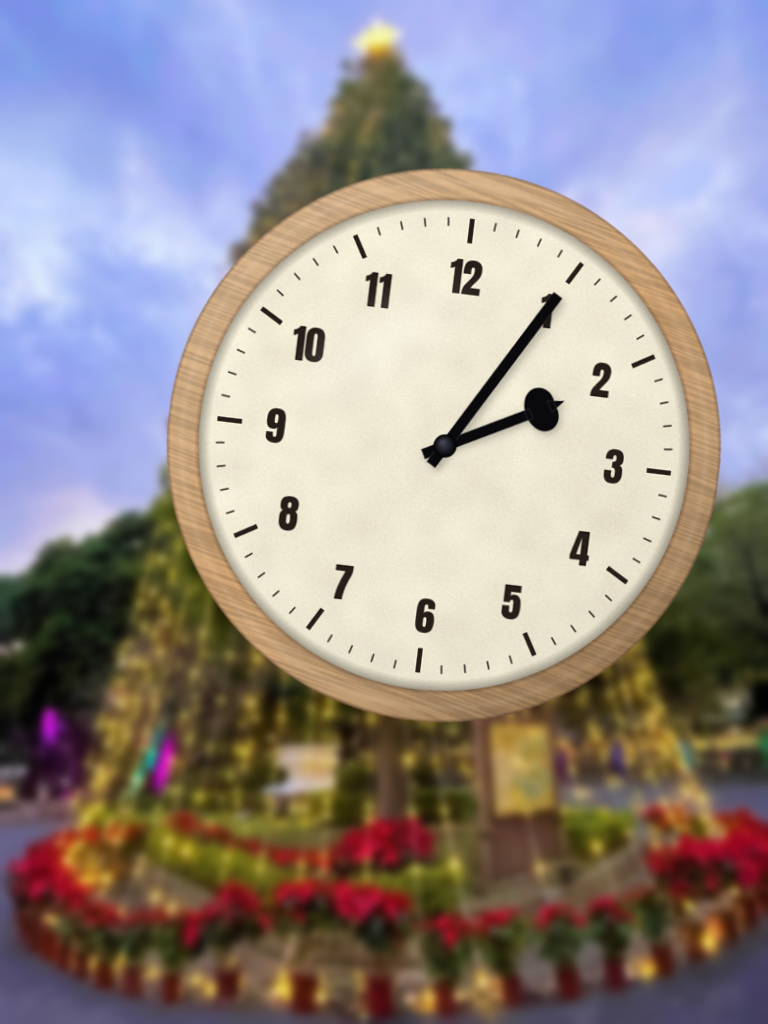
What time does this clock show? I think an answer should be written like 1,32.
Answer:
2,05
